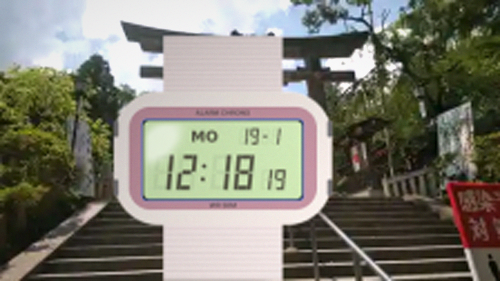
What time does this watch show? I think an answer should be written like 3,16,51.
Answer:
12,18,19
